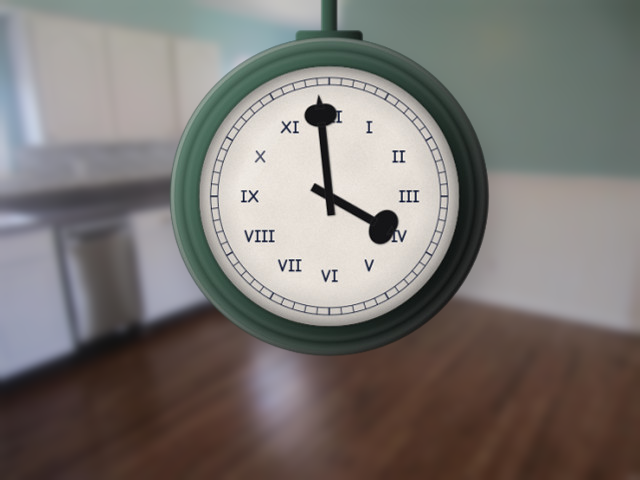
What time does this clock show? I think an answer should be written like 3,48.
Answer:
3,59
